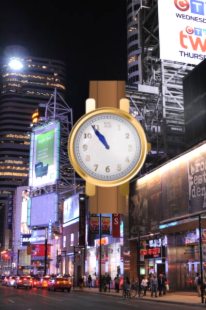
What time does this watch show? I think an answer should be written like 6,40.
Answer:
10,54
